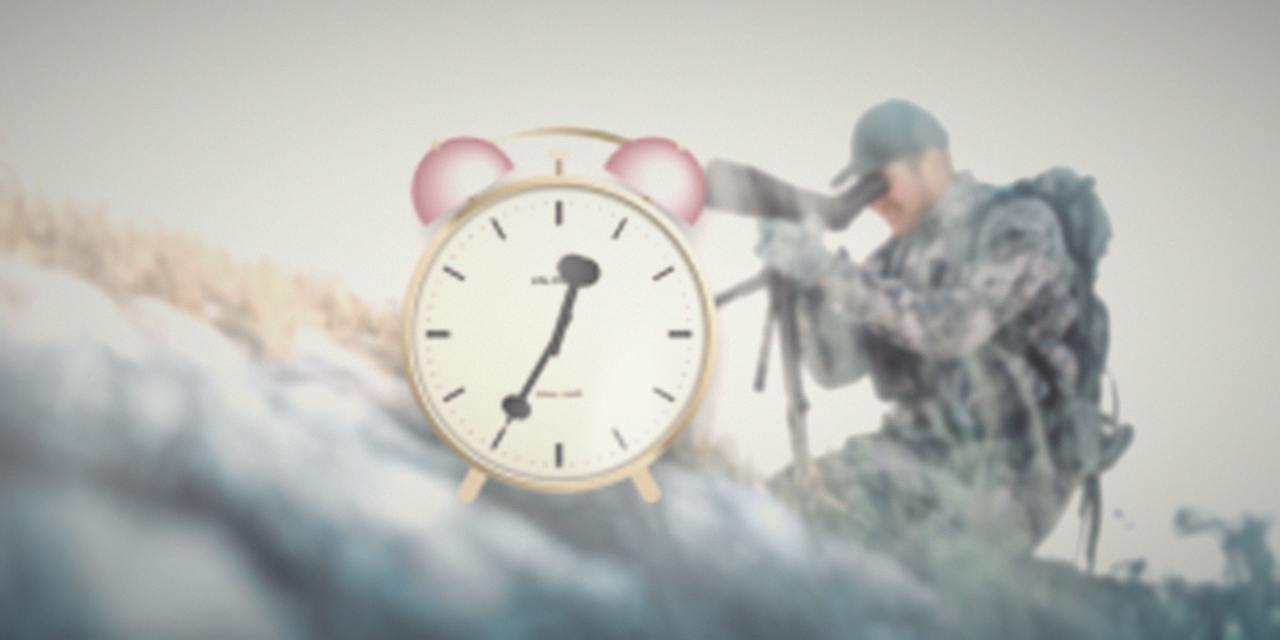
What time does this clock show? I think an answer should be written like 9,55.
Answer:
12,35
